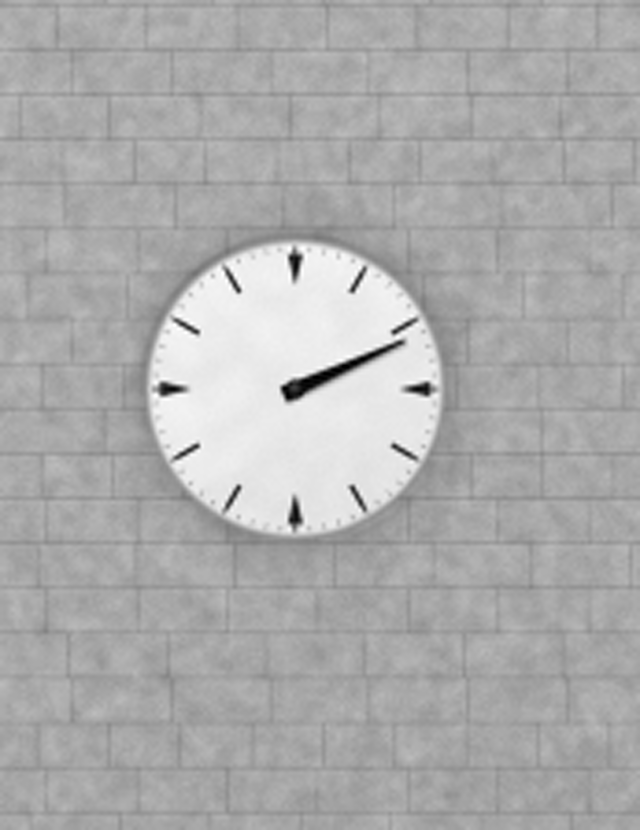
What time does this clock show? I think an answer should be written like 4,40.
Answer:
2,11
